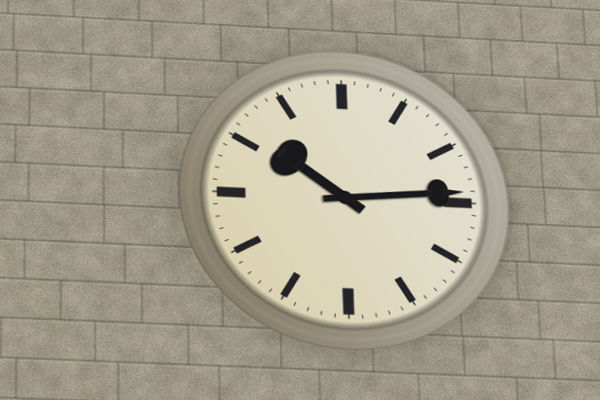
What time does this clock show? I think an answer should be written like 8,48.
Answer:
10,14
